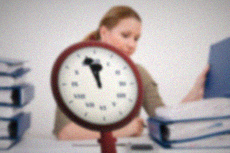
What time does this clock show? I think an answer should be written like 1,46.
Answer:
11,57
